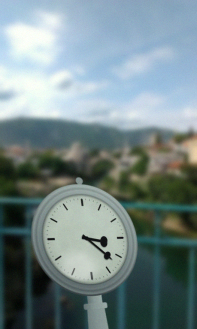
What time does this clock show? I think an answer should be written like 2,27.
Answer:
3,22
